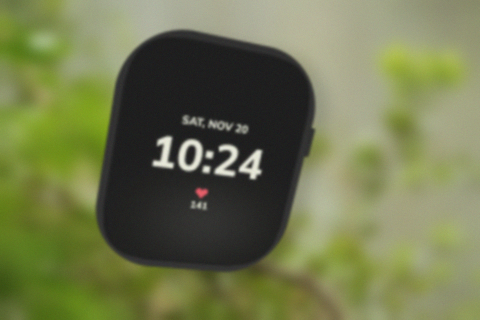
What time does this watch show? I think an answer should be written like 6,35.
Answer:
10,24
